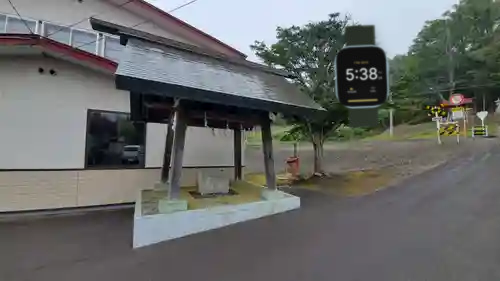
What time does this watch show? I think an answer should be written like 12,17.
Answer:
5,38
